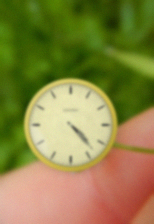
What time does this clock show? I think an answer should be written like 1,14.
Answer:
4,23
